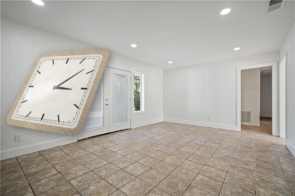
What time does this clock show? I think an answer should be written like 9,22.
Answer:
3,08
